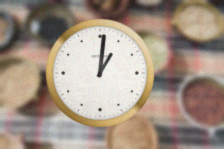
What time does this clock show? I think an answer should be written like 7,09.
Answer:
1,01
